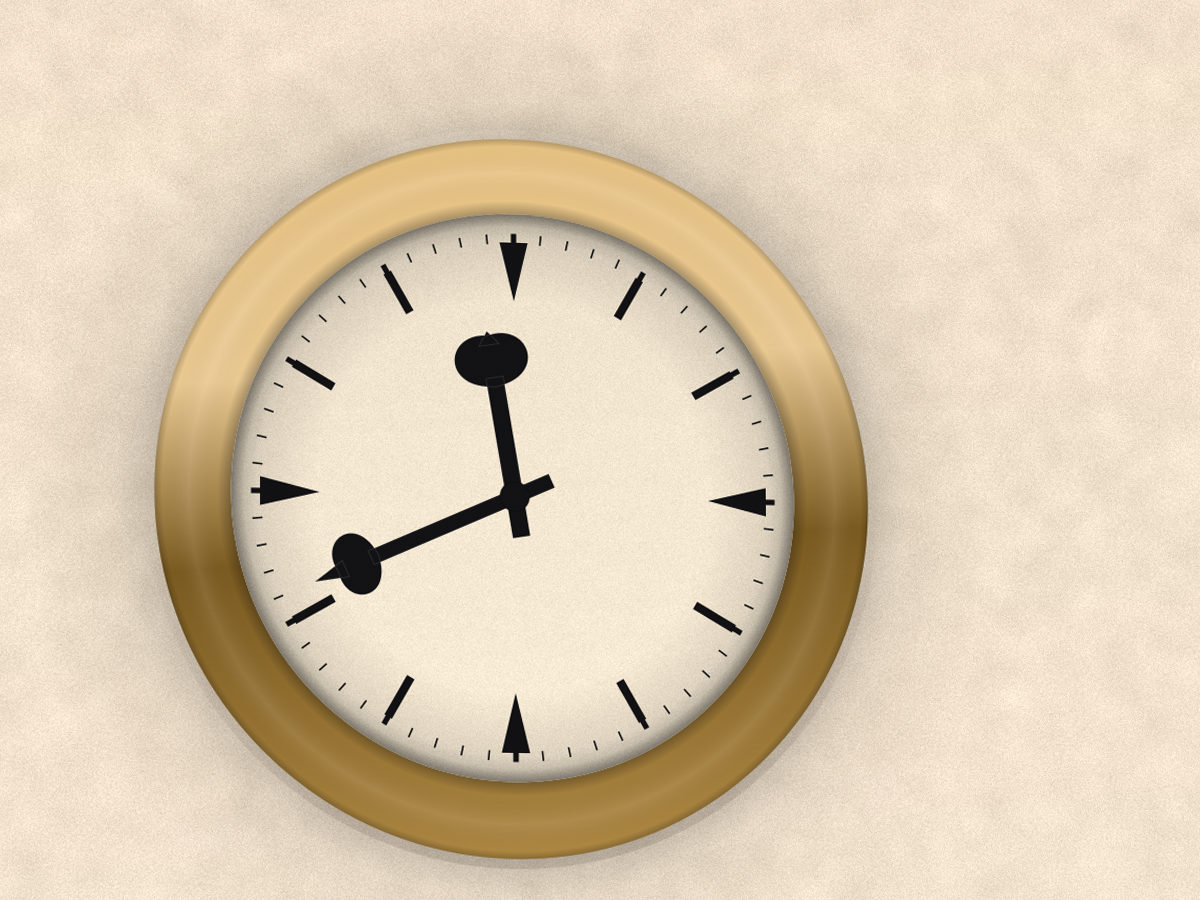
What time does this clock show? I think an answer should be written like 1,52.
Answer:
11,41
